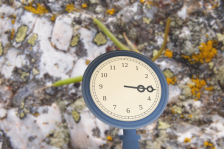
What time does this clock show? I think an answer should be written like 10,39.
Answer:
3,16
